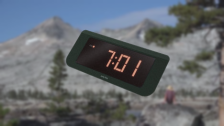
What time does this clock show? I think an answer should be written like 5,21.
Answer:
7,01
